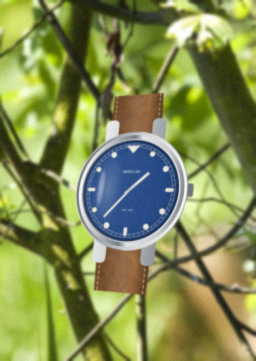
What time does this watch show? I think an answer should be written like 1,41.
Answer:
1,37
